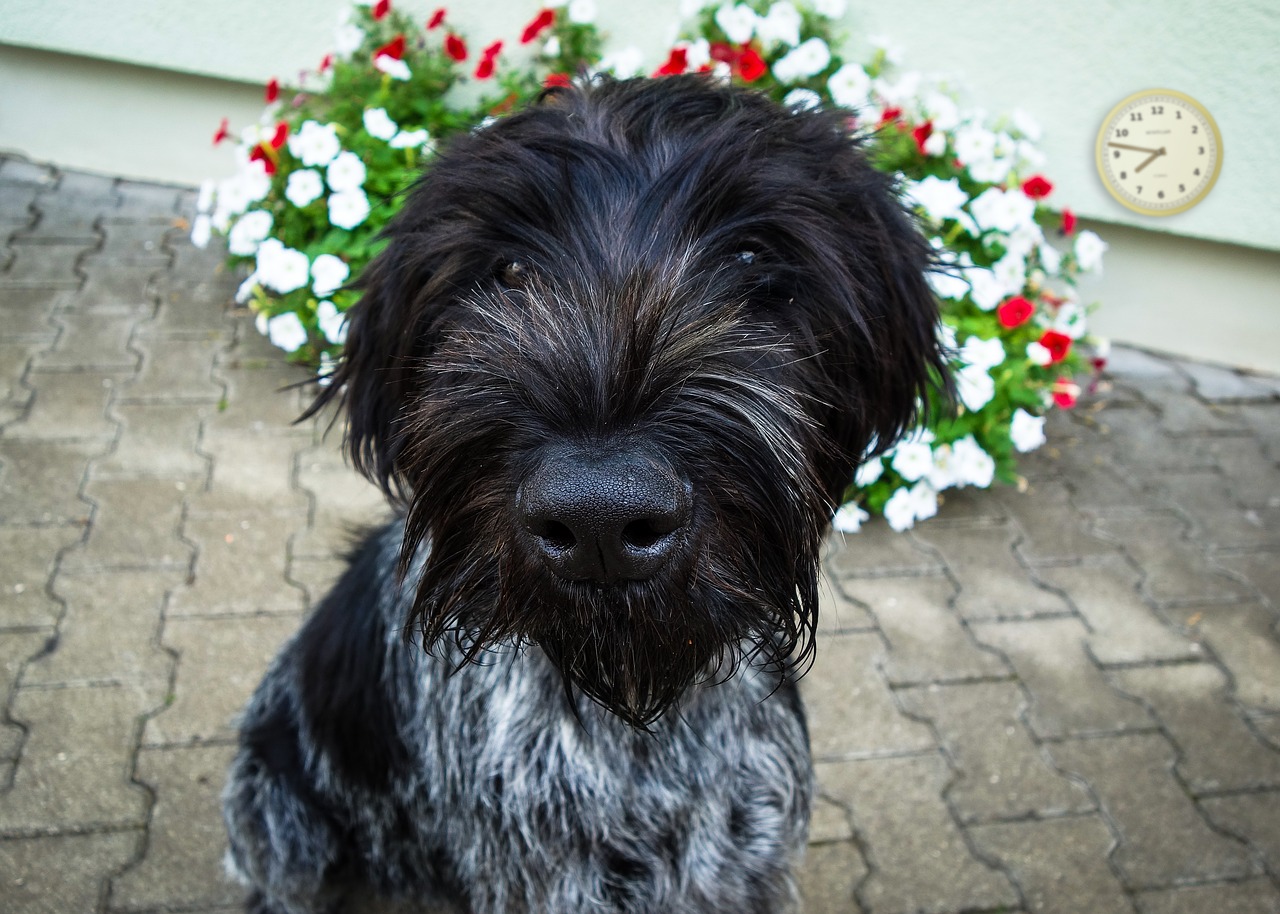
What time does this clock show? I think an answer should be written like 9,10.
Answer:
7,47
